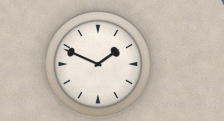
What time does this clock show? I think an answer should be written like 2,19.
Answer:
1,49
